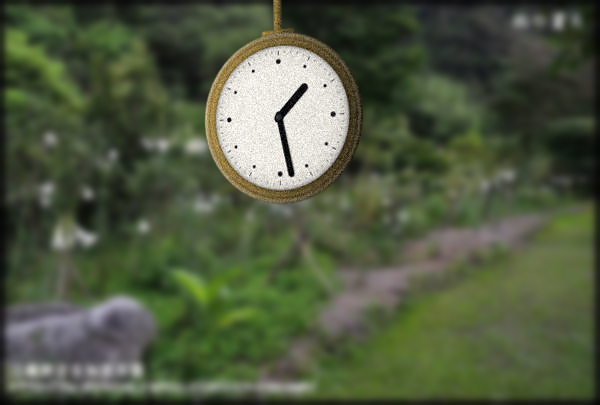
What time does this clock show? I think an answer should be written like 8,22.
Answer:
1,28
